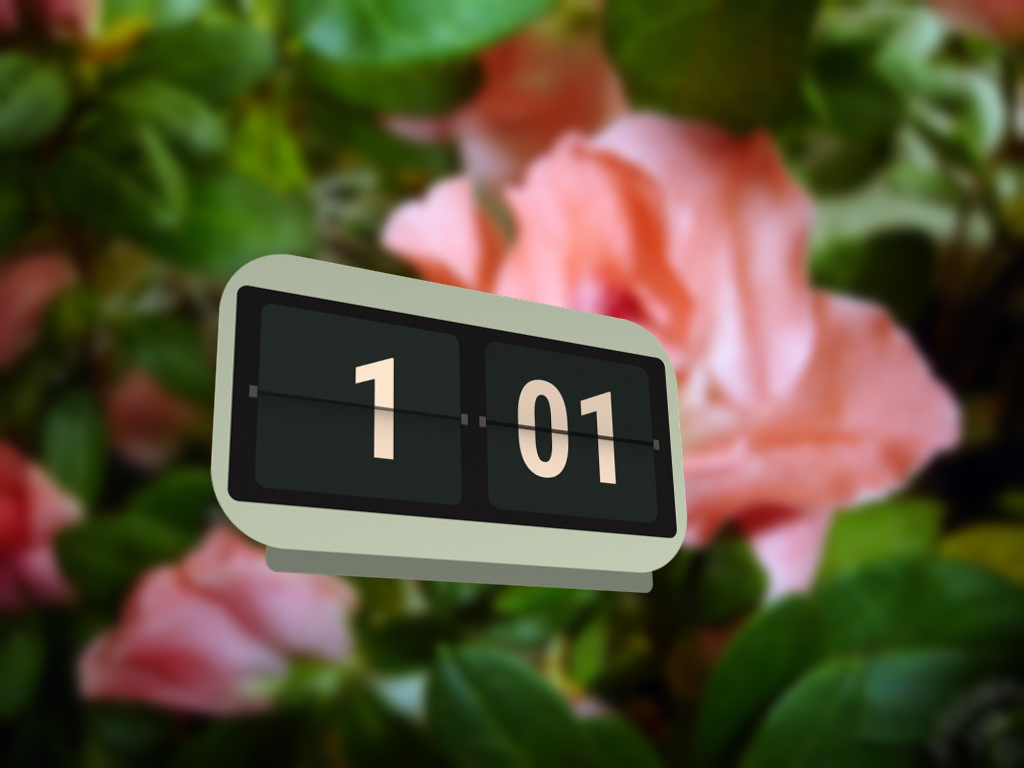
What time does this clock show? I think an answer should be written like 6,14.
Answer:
1,01
